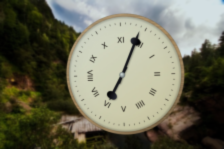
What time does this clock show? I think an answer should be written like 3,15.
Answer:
5,59
